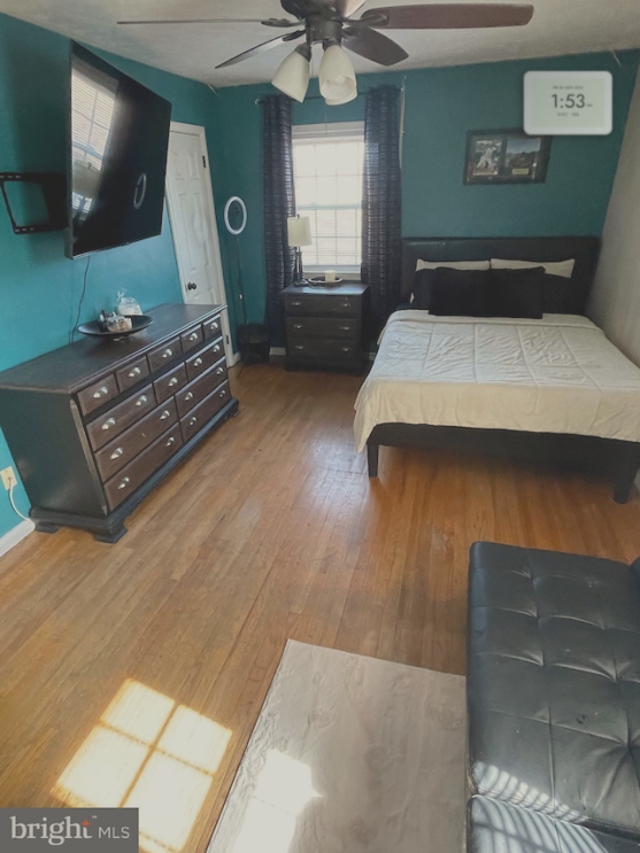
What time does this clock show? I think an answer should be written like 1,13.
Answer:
1,53
